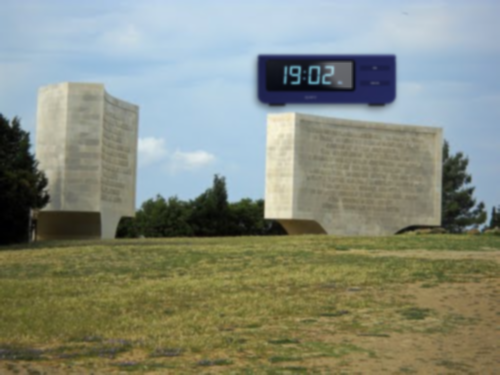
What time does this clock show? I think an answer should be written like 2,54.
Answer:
19,02
